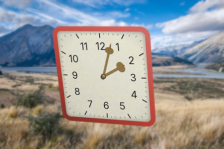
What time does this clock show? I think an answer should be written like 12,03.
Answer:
2,03
